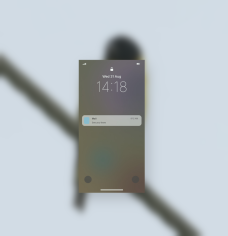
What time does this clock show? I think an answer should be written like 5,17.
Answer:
14,18
